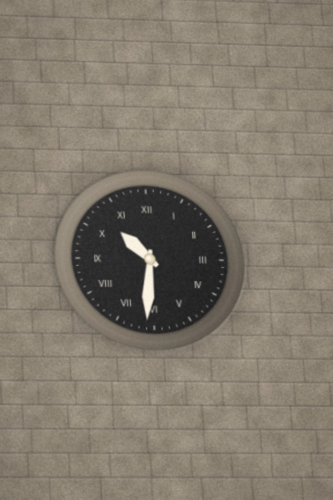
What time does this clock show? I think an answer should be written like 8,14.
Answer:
10,31
